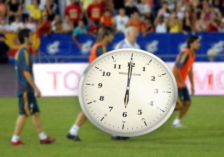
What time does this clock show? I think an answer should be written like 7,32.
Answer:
6,00
